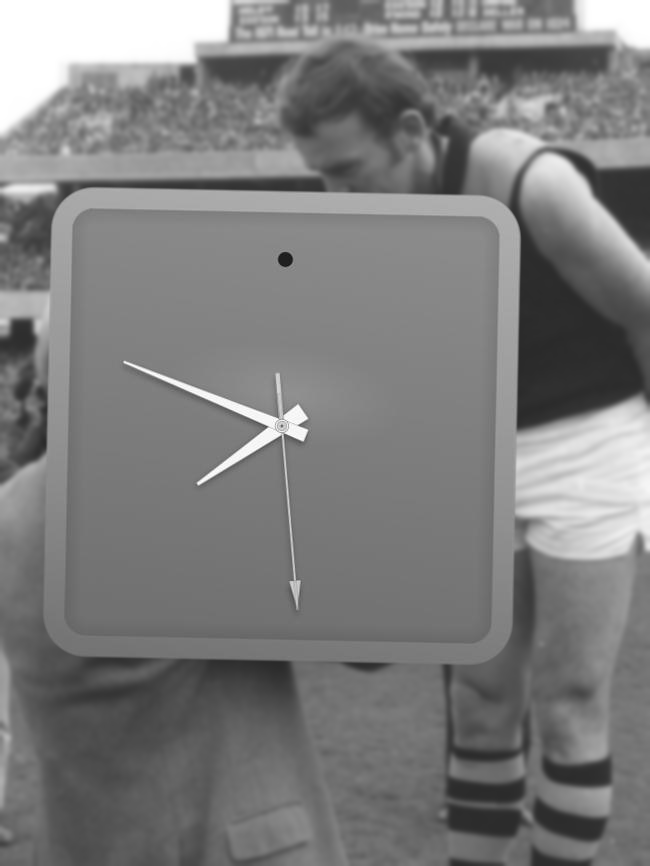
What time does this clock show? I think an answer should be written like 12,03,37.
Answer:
7,48,29
